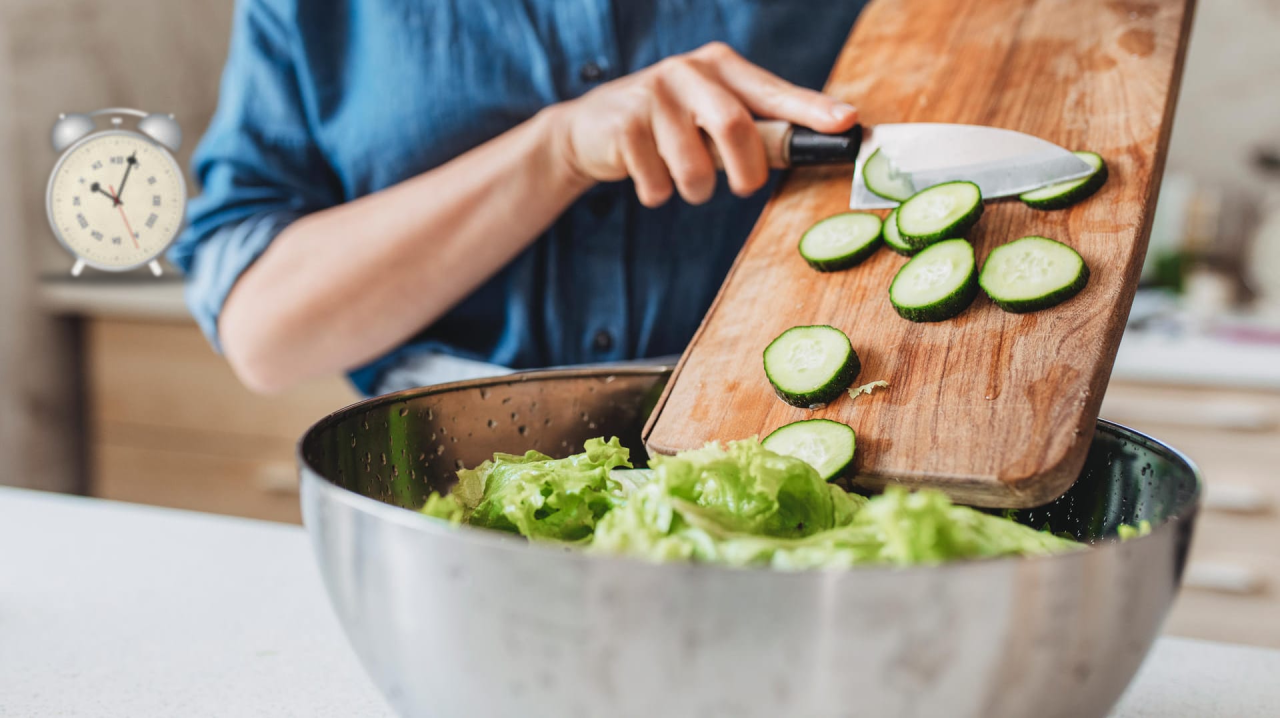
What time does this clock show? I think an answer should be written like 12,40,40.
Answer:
10,03,26
